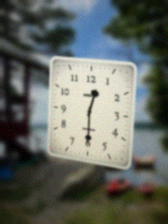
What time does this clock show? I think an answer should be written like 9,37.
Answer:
12,30
